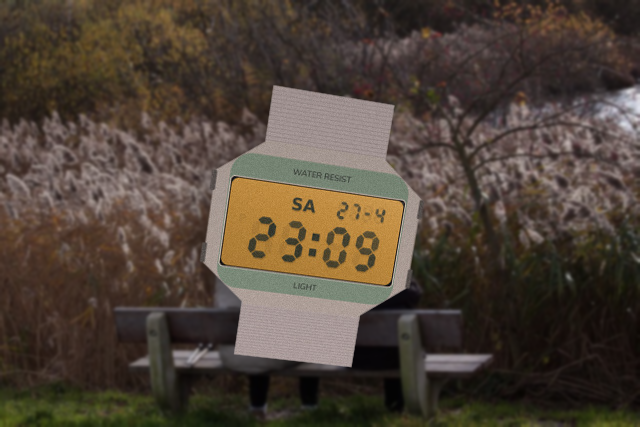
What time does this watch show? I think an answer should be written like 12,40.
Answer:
23,09
